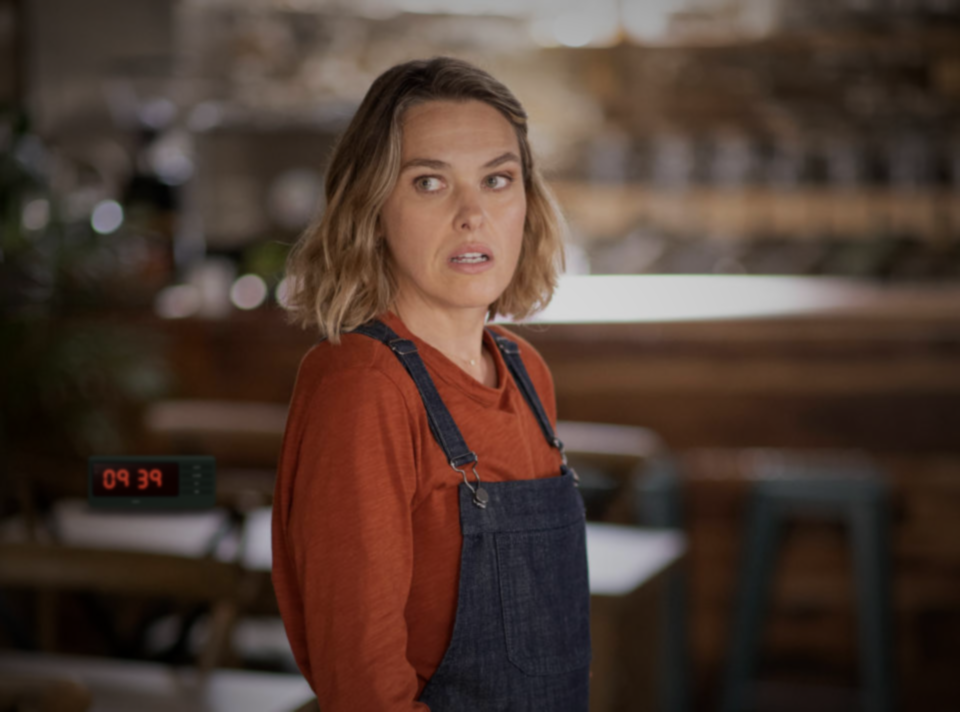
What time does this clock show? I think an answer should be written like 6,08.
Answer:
9,39
